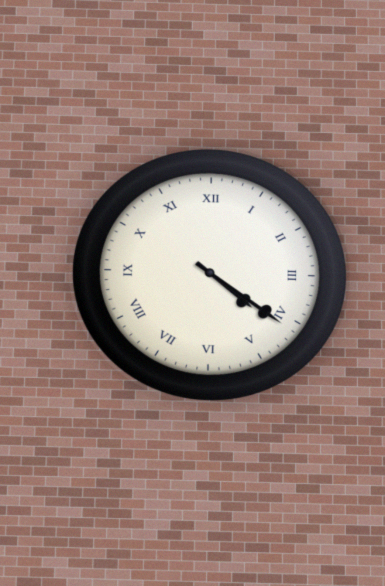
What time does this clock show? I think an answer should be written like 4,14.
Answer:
4,21
